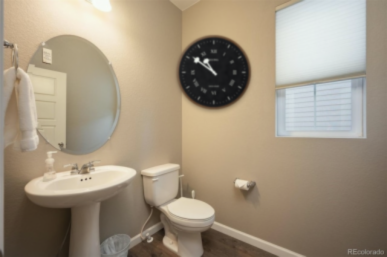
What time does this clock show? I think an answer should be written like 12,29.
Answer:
10,51
